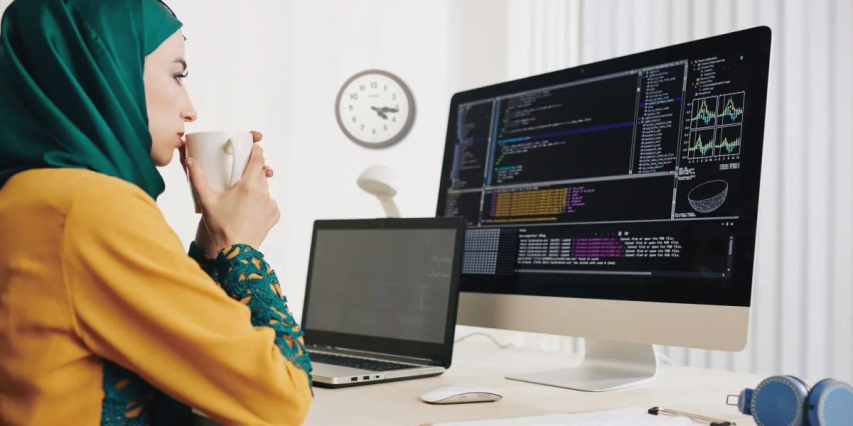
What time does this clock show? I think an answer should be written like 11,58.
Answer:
4,16
